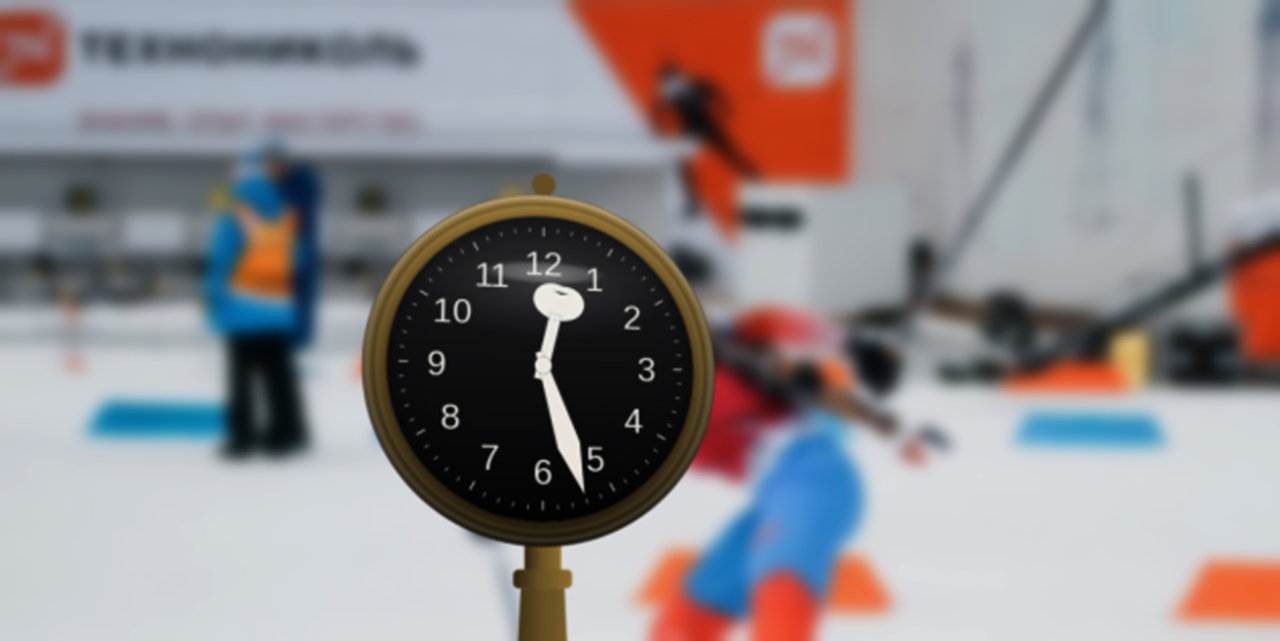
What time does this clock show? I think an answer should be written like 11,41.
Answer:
12,27
